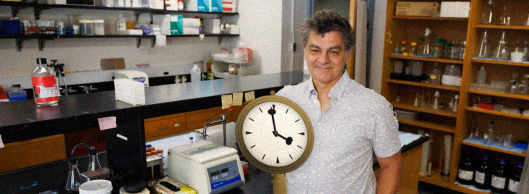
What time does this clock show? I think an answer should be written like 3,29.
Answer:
3,59
